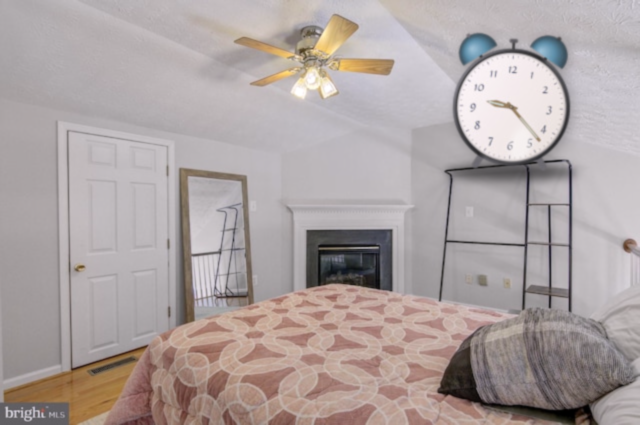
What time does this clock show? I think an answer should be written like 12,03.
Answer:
9,23
